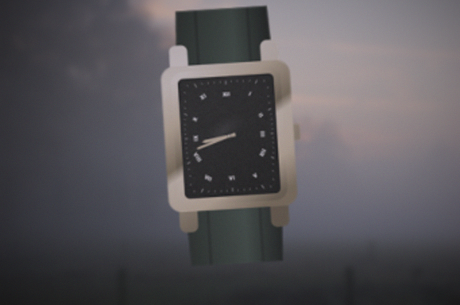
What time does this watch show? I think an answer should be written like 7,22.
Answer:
8,42
